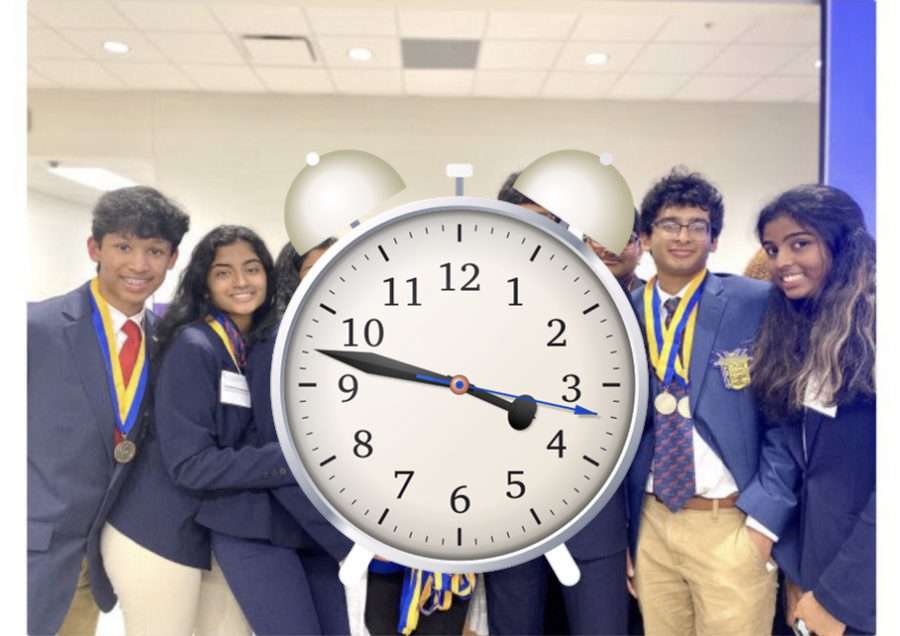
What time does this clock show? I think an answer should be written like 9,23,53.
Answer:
3,47,17
